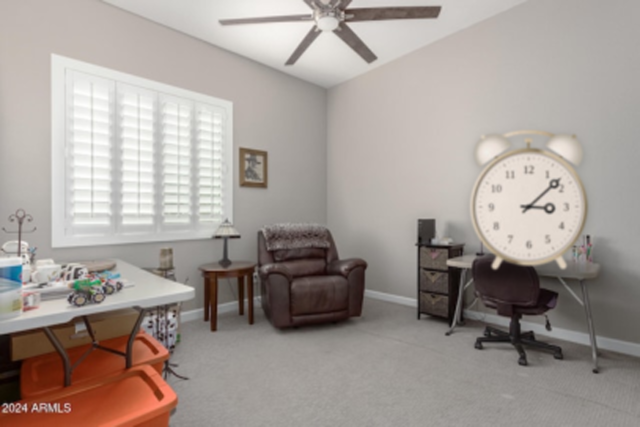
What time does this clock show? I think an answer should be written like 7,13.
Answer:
3,08
